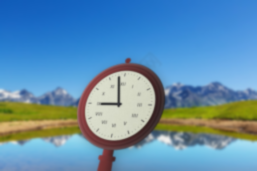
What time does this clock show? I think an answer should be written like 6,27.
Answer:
8,58
